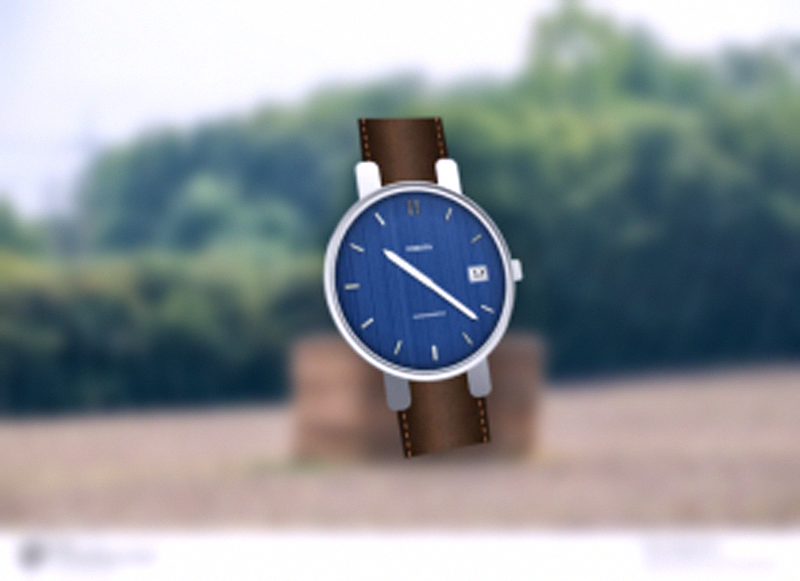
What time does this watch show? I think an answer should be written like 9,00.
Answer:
10,22
